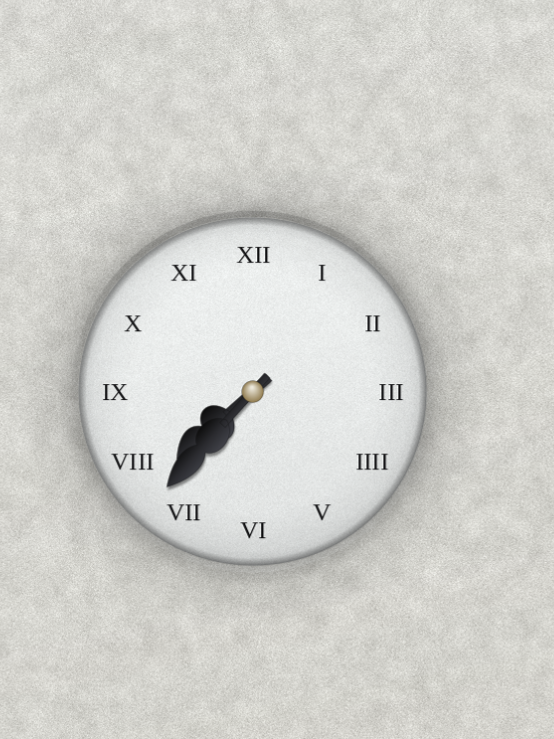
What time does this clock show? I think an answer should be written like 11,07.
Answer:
7,37
